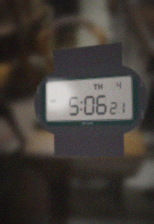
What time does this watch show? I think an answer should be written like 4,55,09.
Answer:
5,06,21
